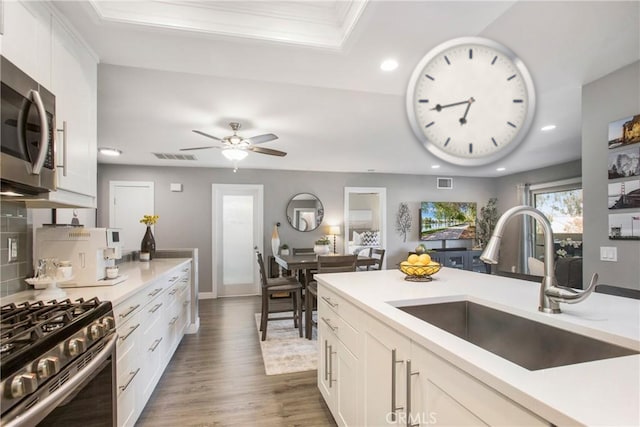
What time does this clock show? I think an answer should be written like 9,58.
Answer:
6,43
